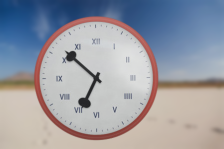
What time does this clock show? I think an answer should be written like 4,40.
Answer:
6,52
